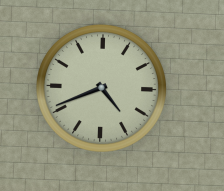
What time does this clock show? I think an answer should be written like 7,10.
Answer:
4,41
